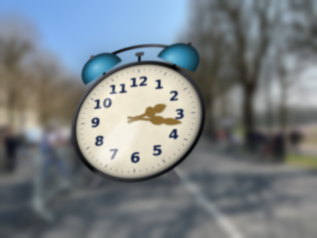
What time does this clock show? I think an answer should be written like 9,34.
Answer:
2,17
